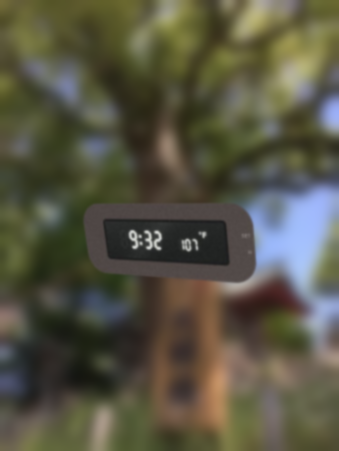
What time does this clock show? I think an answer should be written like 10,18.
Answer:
9,32
